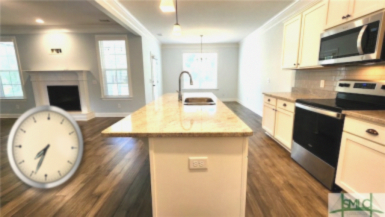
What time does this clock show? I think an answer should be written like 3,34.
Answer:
7,34
